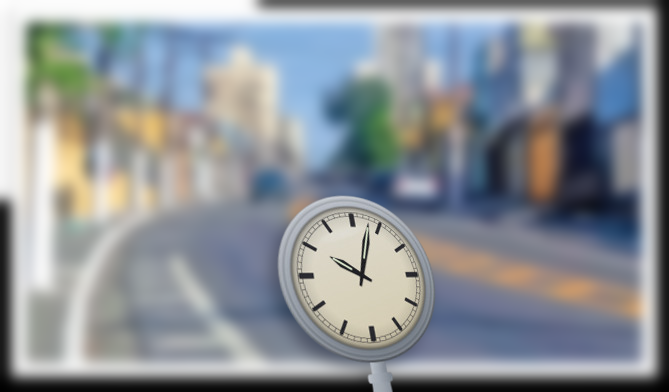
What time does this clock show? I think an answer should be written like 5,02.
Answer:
10,03
